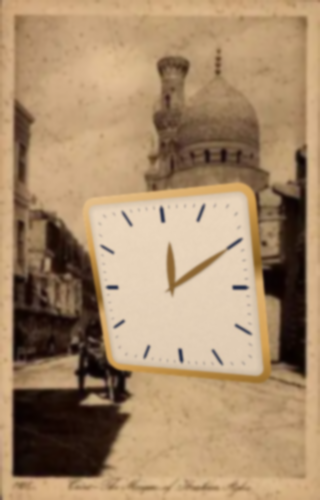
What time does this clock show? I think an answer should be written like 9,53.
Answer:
12,10
